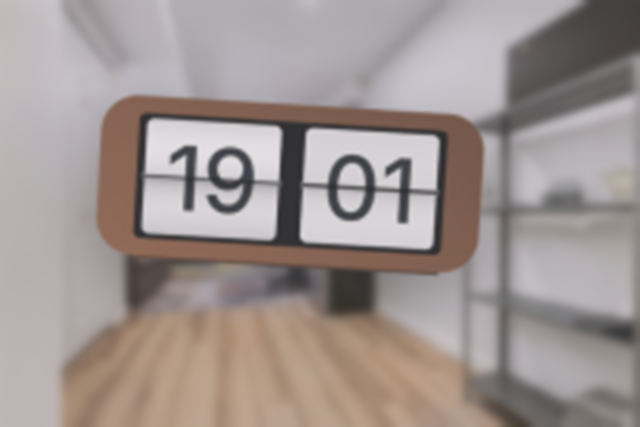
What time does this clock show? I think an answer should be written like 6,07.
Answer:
19,01
